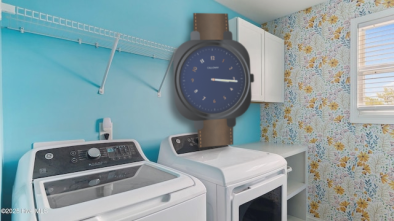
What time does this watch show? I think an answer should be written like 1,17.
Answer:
3,16
